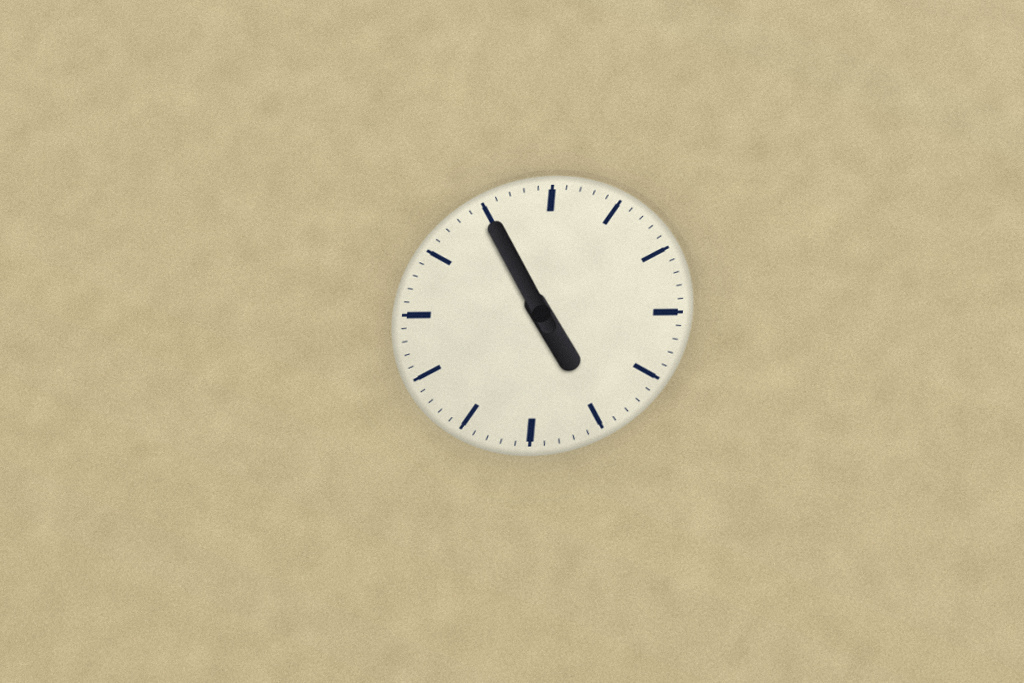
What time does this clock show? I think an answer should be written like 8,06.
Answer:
4,55
